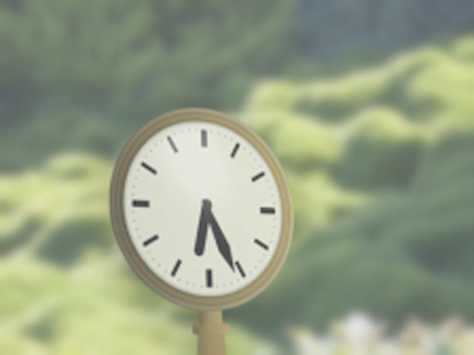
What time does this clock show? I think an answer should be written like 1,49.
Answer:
6,26
